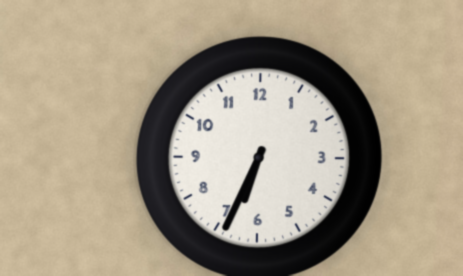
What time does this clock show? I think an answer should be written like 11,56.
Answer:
6,34
